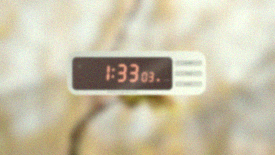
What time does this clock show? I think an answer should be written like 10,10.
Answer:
1,33
